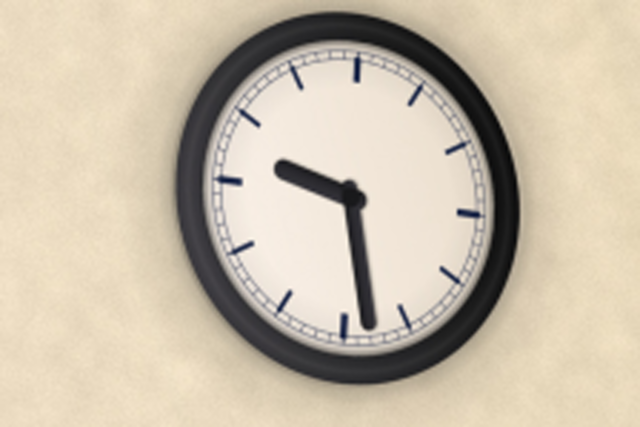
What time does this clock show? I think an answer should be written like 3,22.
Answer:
9,28
